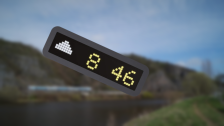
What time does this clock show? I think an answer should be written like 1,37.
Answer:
8,46
